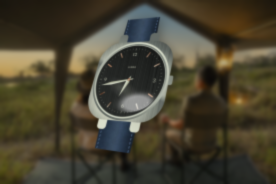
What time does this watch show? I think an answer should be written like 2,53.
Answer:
6,43
